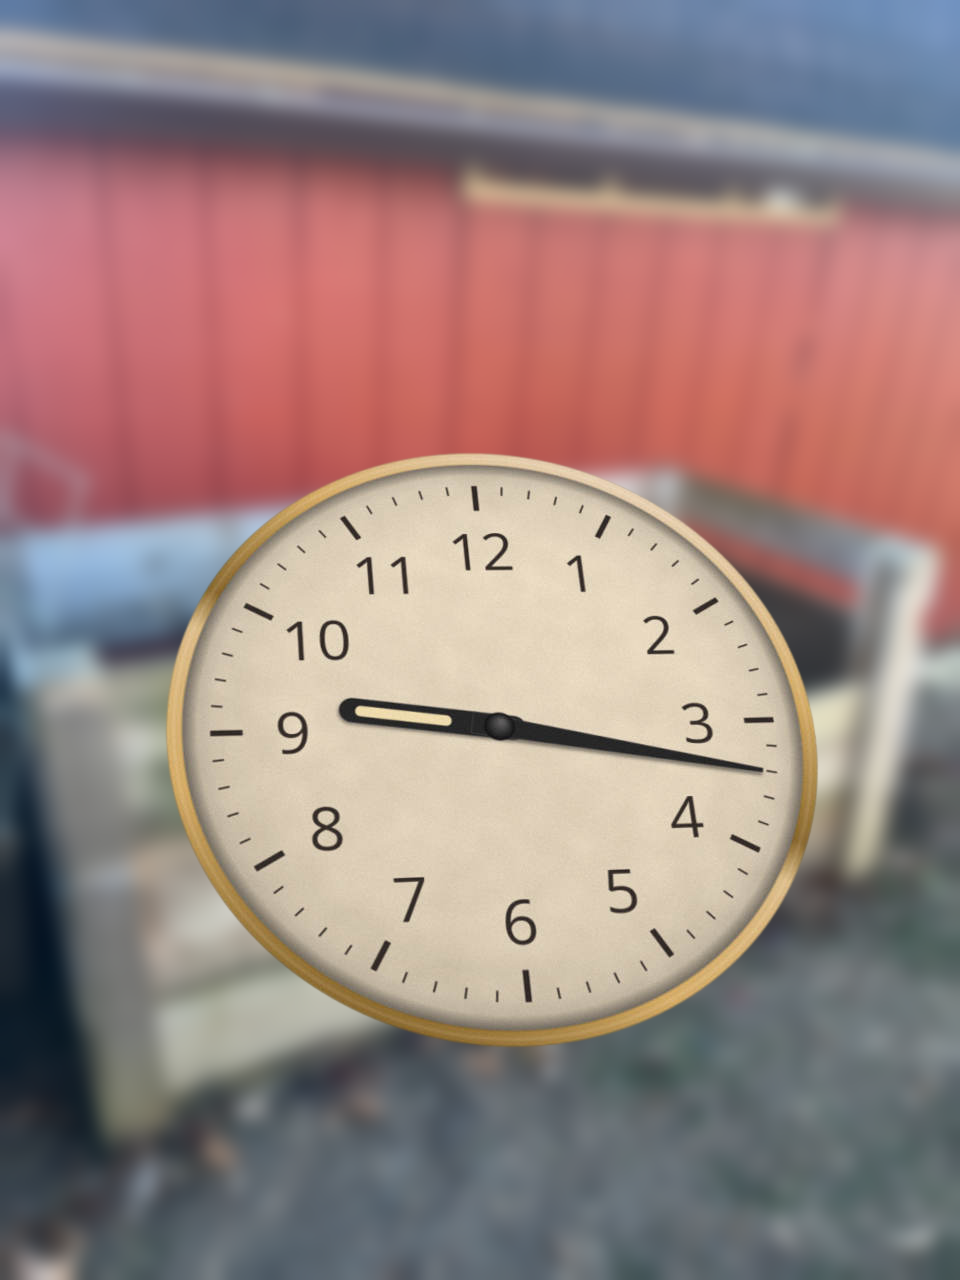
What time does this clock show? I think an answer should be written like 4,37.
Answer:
9,17
